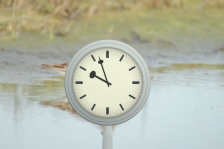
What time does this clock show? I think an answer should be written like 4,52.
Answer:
9,57
